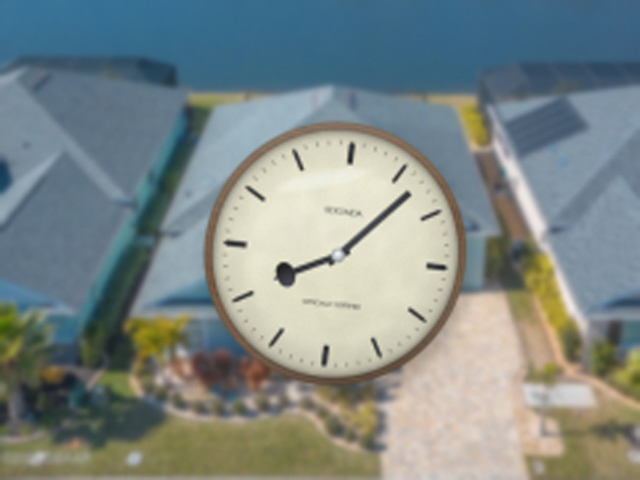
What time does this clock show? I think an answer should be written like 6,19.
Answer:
8,07
